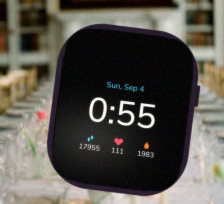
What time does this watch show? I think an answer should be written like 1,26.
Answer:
0,55
